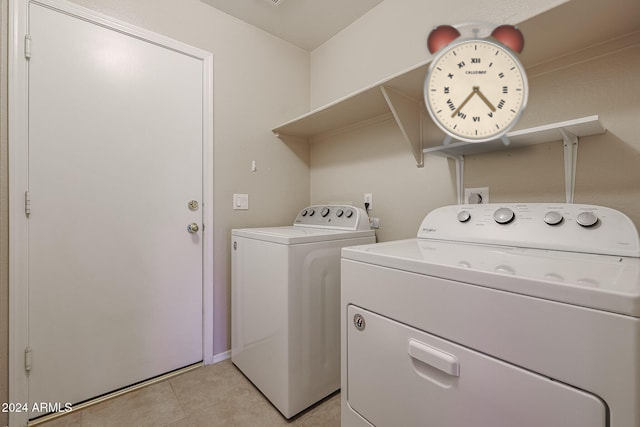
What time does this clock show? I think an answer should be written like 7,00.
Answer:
4,37
